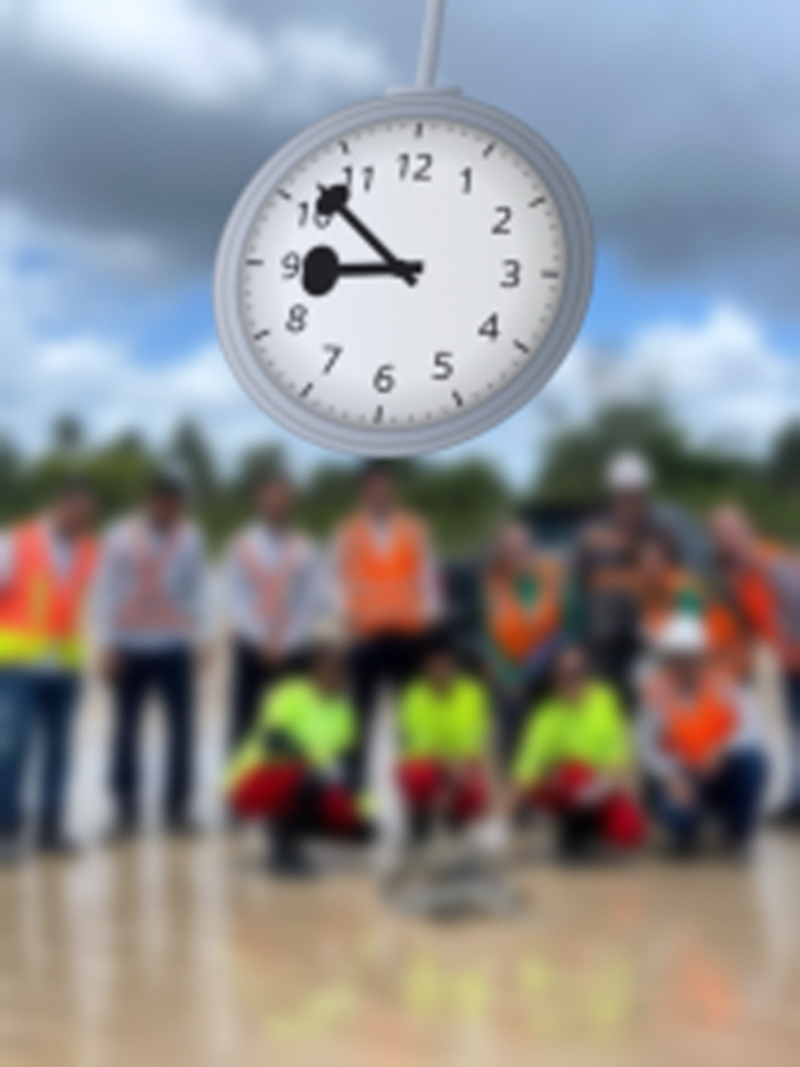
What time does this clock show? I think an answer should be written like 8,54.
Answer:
8,52
